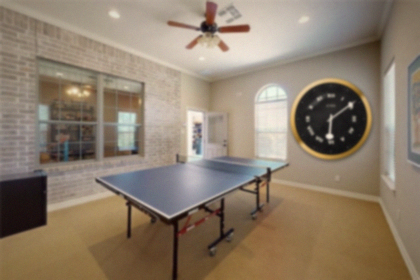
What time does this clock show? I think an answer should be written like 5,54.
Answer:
6,09
